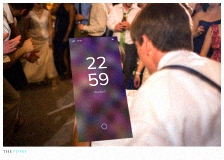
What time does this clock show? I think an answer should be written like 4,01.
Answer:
22,59
